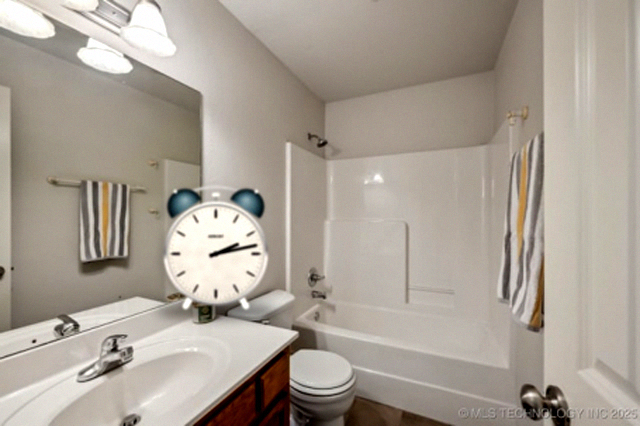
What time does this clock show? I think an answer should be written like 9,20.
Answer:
2,13
